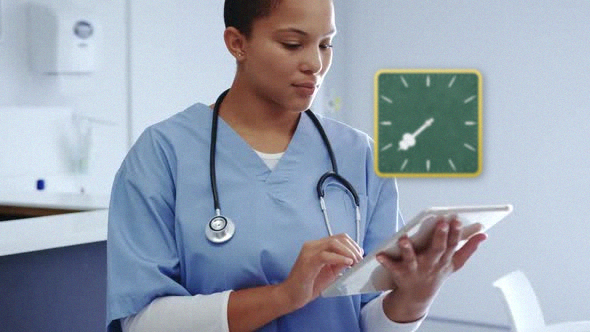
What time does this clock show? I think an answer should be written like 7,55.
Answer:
7,38
